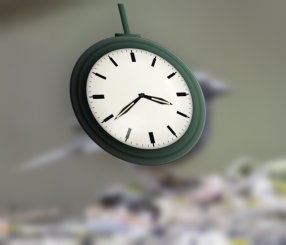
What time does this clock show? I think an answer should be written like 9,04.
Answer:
3,39
